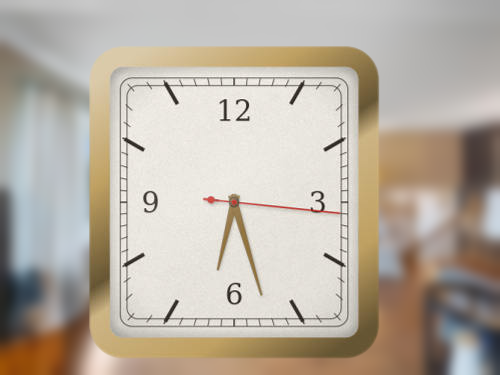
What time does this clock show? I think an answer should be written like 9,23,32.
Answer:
6,27,16
